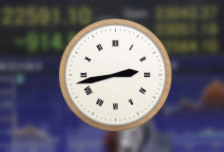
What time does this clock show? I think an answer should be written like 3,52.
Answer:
2,43
